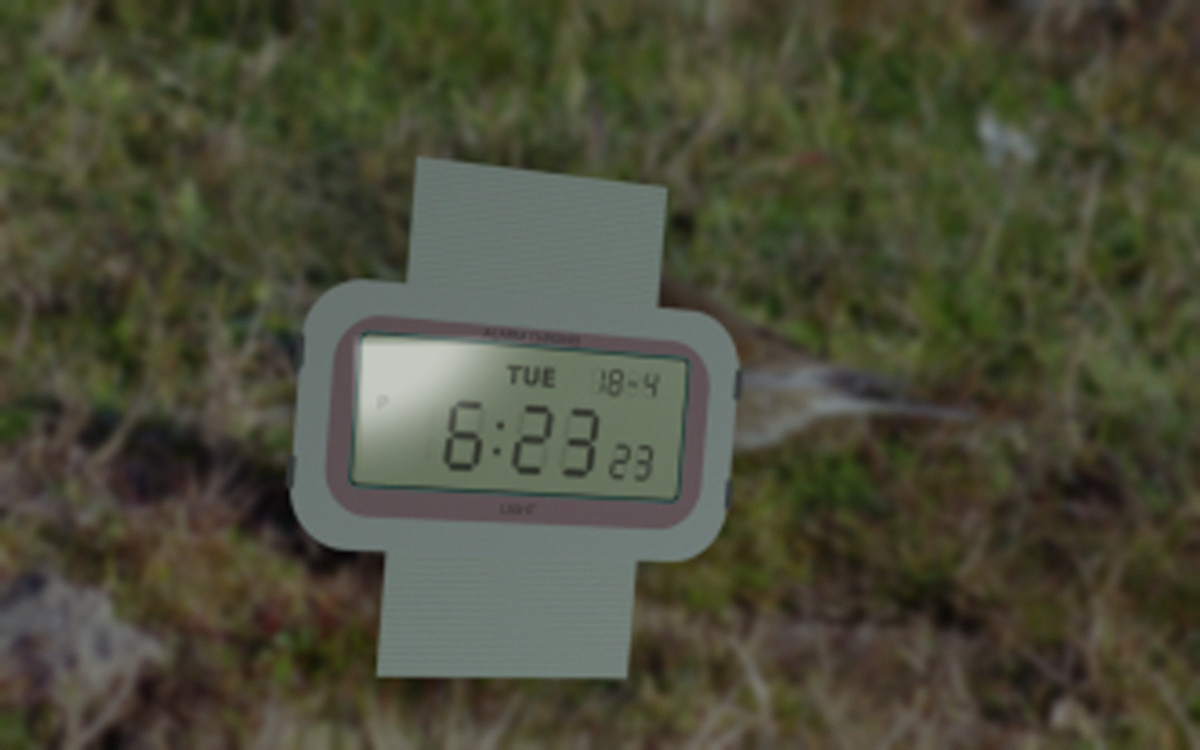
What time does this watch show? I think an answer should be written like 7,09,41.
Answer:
6,23,23
